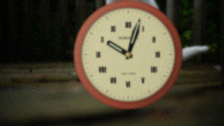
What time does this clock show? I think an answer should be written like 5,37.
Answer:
10,03
